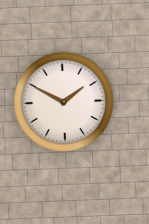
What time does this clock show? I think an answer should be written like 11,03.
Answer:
1,50
